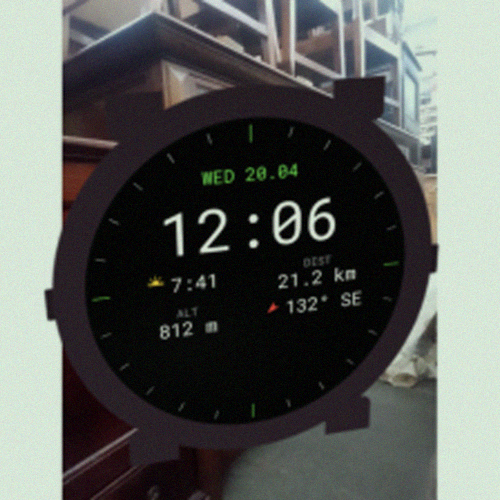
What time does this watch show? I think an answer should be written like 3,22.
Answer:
12,06
